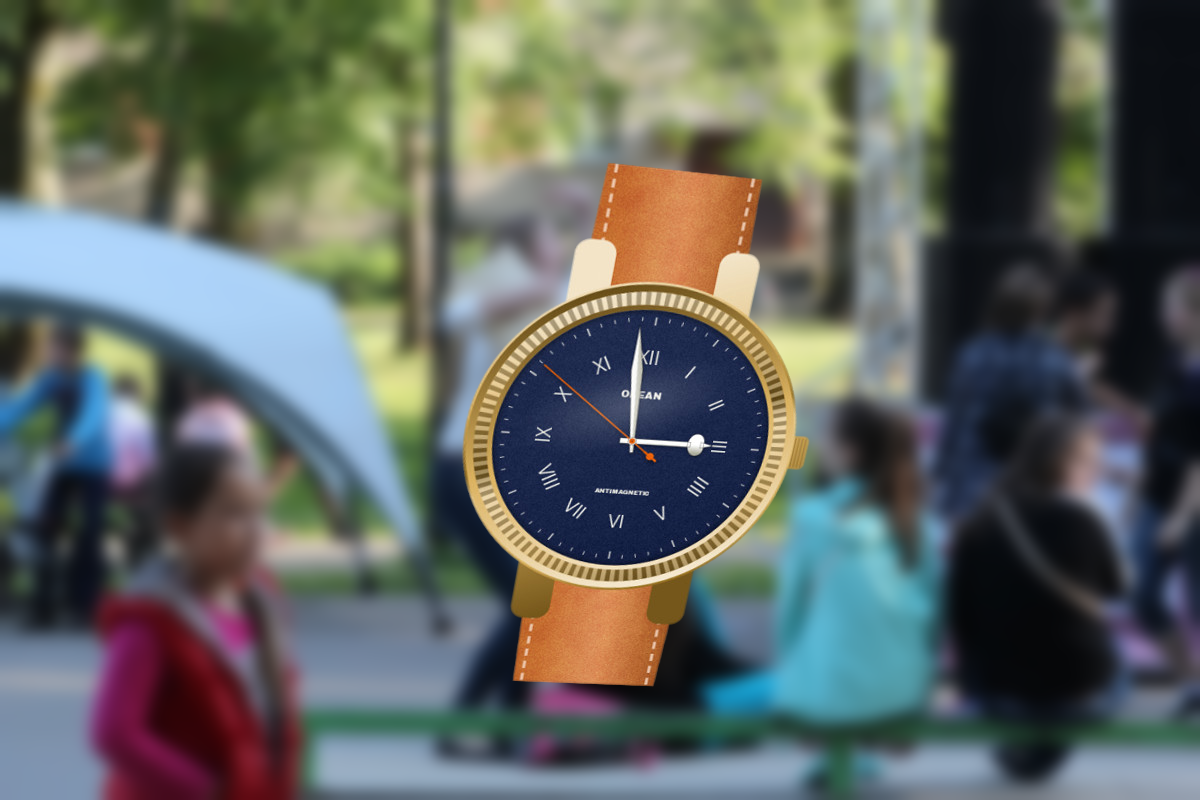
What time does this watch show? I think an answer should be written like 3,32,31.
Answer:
2,58,51
